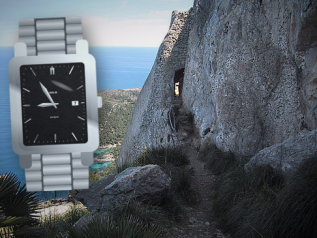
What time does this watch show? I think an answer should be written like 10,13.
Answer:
8,55
